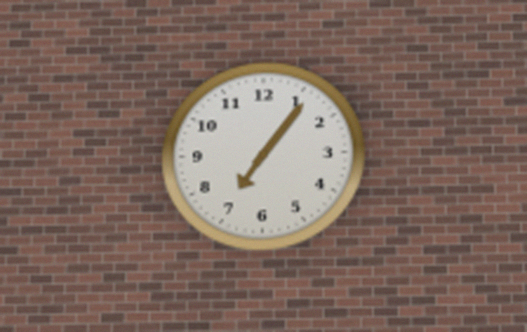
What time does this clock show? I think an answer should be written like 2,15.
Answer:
7,06
